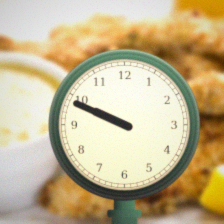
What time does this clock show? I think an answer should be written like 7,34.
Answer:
9,49
